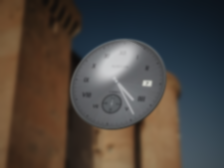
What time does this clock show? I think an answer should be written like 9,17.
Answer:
4,24
